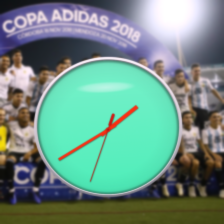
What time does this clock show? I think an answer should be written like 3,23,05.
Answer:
1,39,33
